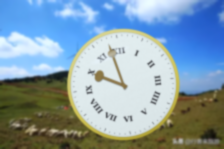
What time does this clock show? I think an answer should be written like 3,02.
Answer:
9,58
